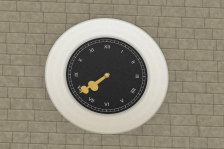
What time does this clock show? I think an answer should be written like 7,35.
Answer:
7,39
